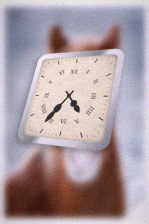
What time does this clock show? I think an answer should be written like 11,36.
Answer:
4,36
